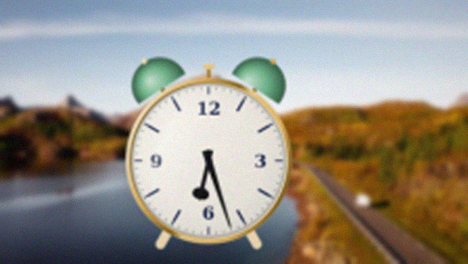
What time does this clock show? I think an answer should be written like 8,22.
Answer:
6,27
